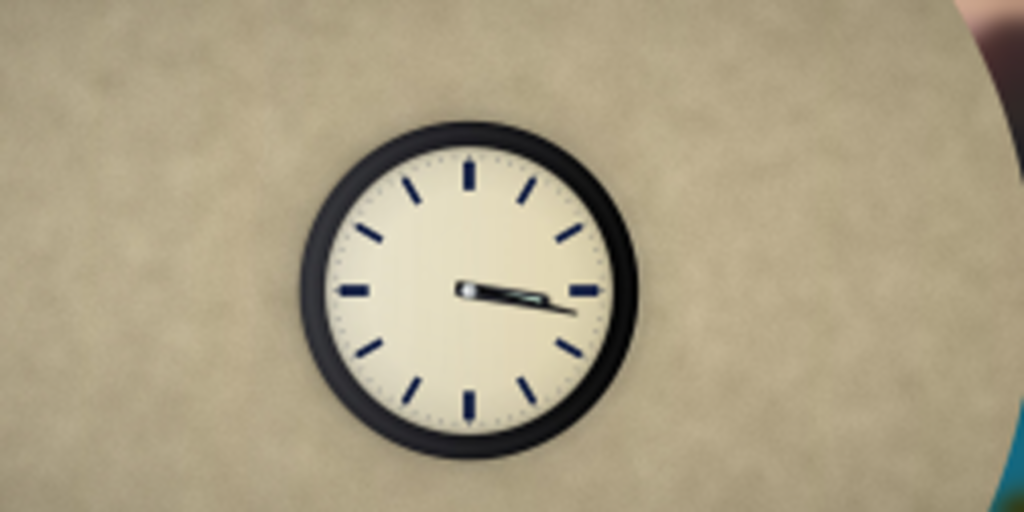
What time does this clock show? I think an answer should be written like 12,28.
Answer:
3,17
